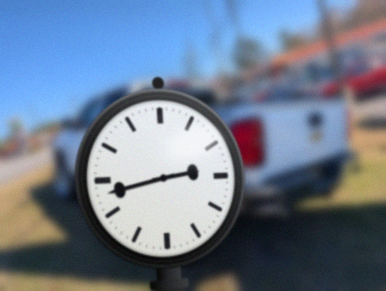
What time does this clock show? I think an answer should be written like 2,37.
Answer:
2,43
